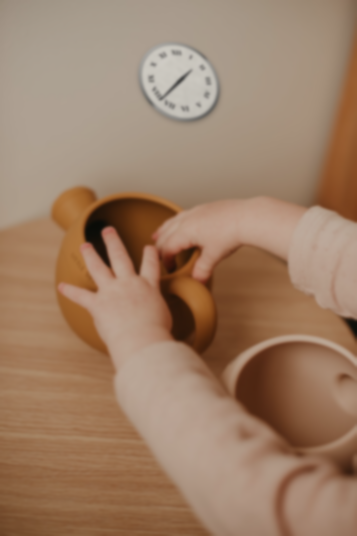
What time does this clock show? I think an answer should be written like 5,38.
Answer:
1,38
